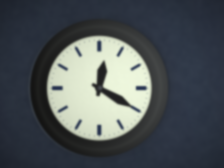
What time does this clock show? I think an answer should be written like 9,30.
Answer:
12,20
